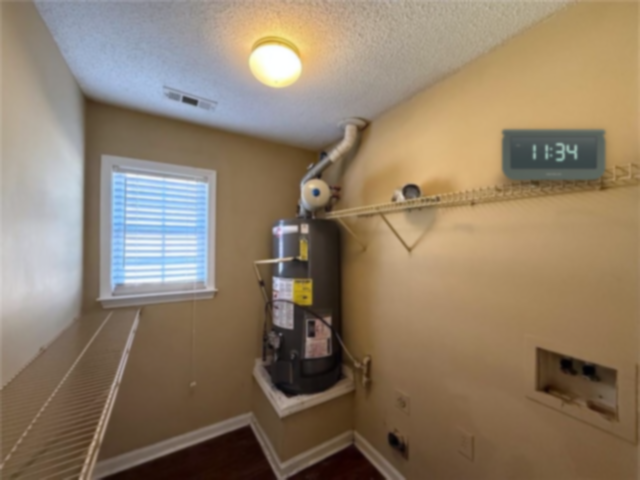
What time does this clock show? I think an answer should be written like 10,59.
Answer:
11,34
